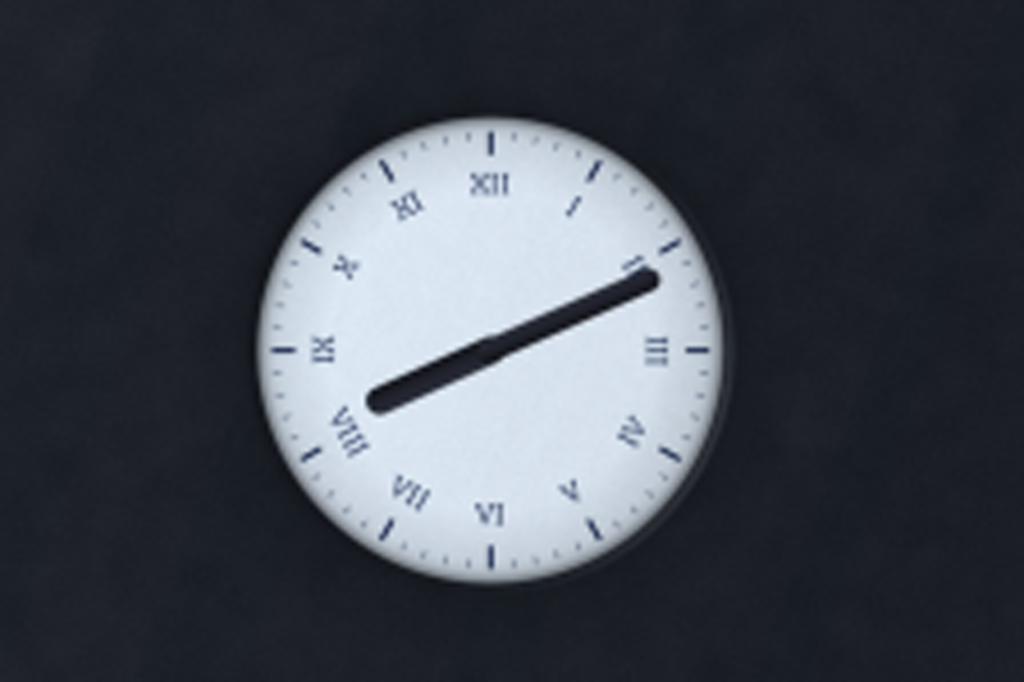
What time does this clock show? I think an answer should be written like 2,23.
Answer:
8,11
